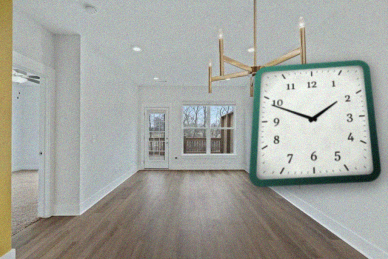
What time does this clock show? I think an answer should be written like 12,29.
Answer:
1,49
